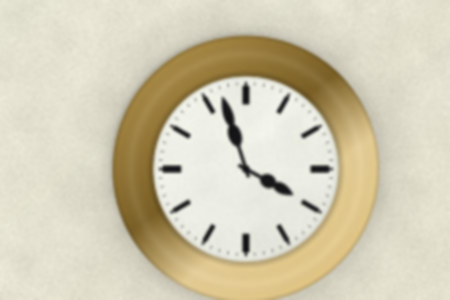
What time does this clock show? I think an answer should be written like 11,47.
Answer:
3,57
